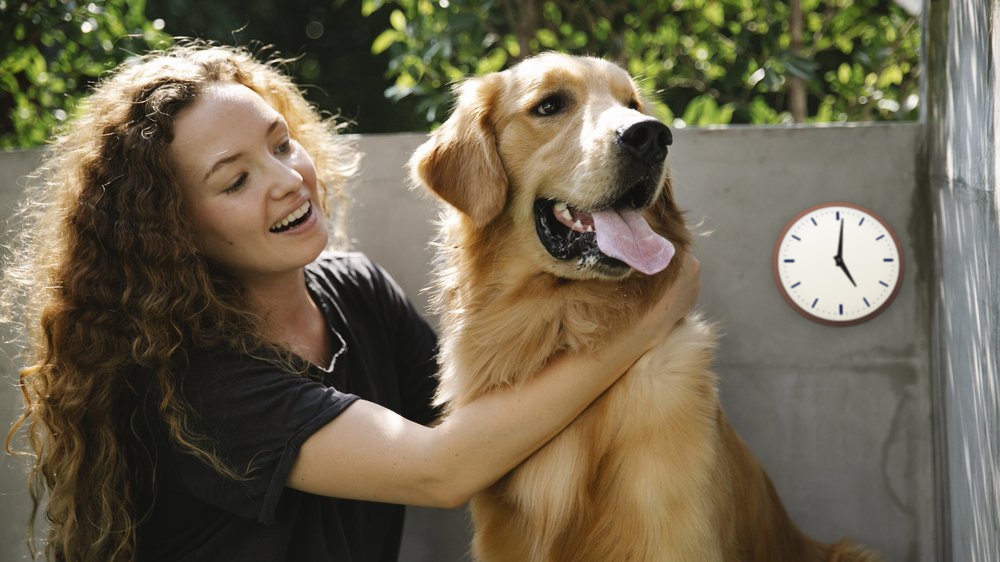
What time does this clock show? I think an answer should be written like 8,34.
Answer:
5,01
